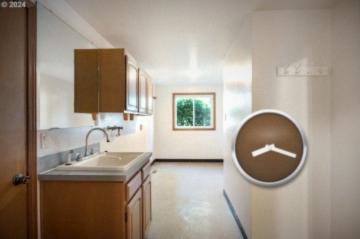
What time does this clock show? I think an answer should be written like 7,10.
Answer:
8,18
